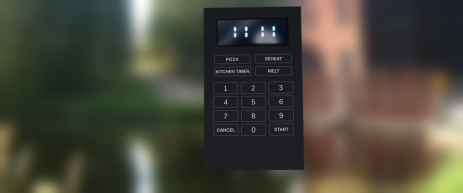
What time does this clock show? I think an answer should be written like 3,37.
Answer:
11,11
